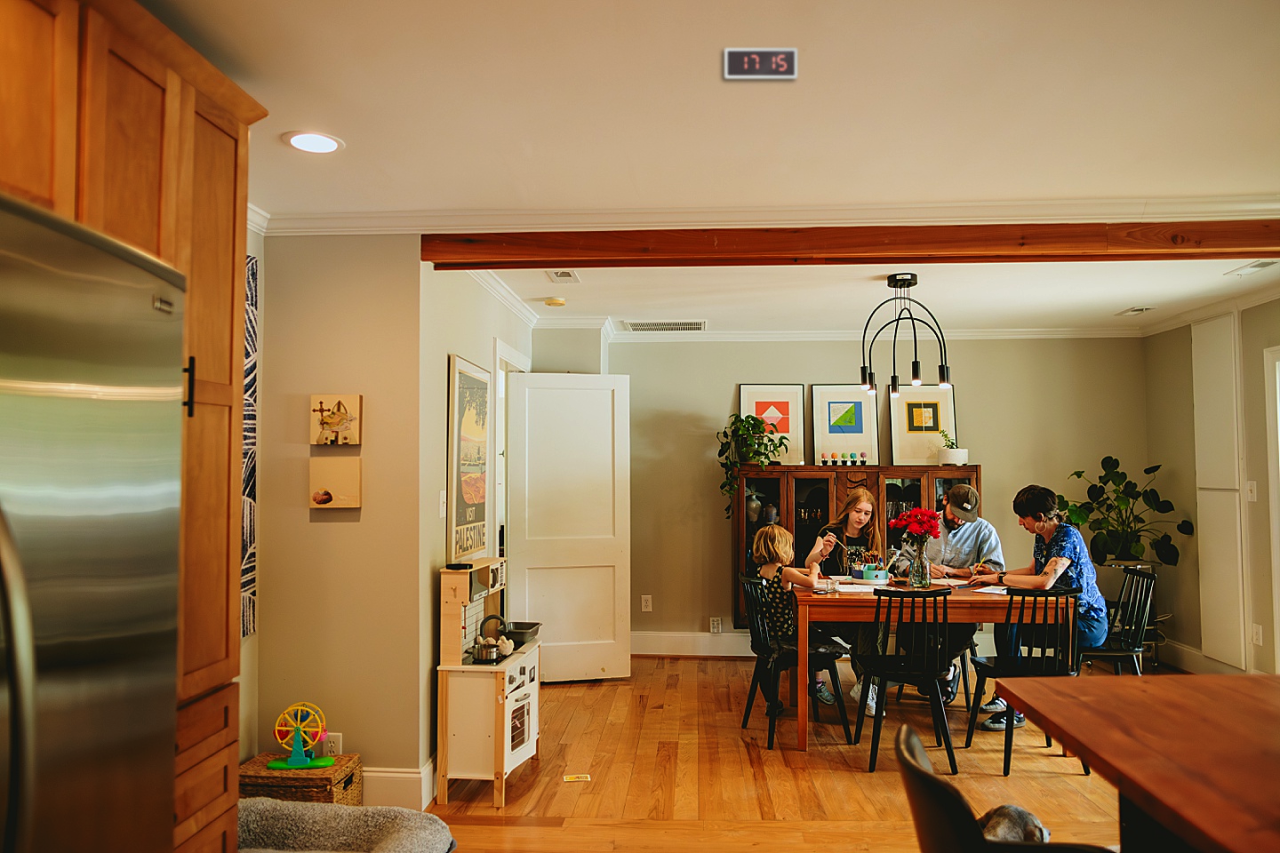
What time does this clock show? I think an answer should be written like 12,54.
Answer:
17,15
